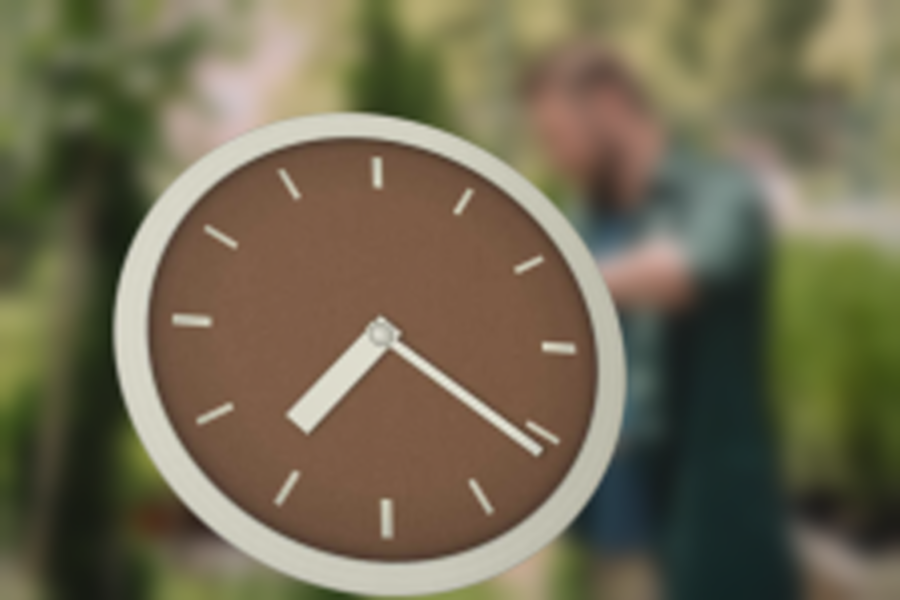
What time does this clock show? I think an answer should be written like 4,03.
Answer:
7,21
